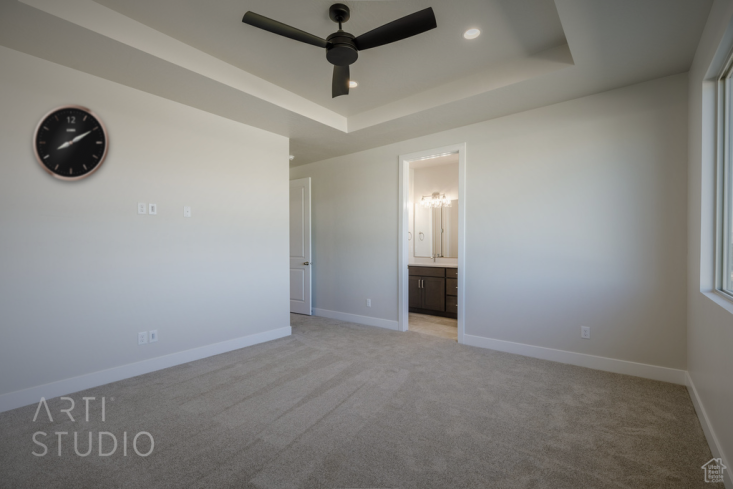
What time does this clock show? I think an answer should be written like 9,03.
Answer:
8,10
